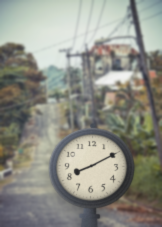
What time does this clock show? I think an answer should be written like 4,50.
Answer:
8,10
